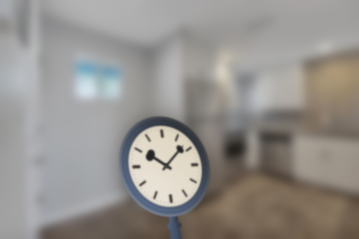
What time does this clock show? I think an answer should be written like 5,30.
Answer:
10,08
